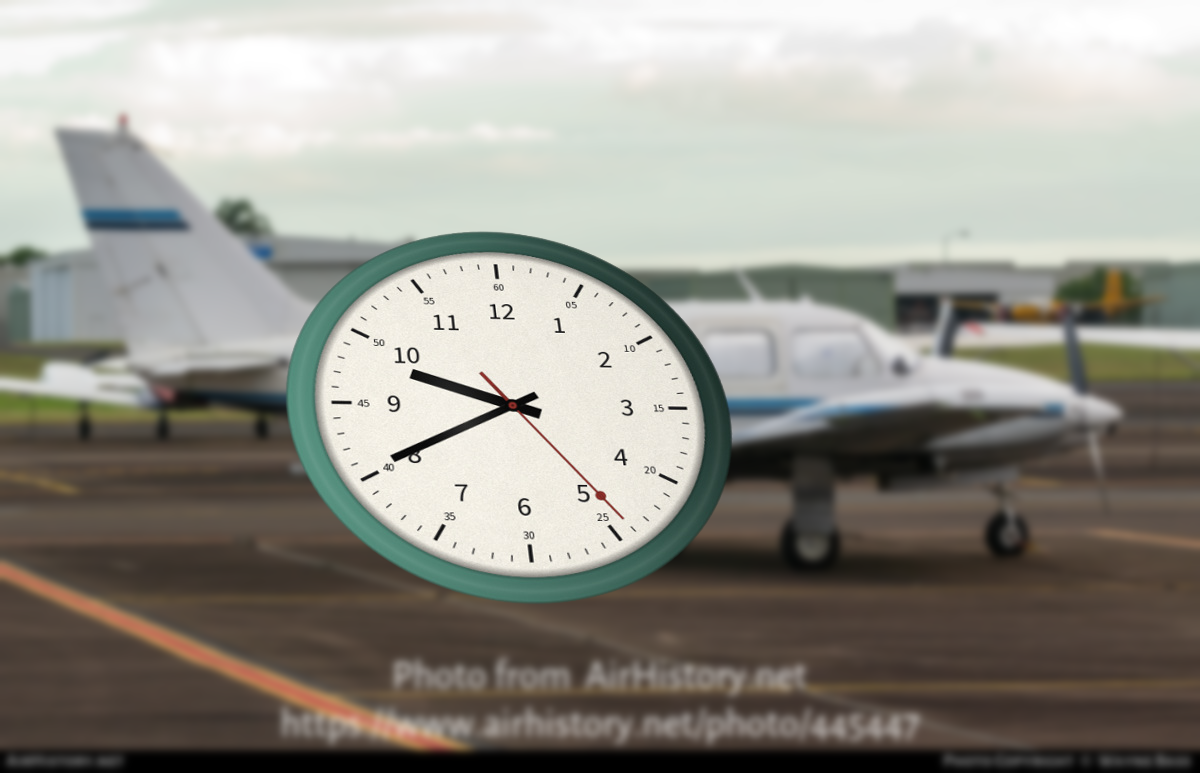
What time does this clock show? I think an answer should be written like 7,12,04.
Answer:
9,40,24
